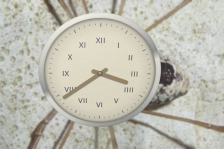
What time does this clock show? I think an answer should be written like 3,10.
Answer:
3,39
